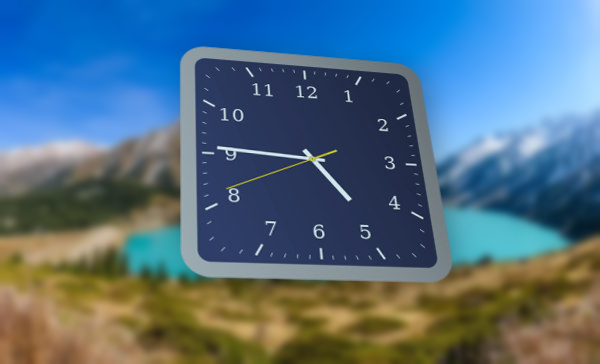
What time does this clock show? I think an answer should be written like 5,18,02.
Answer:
4,45,41
